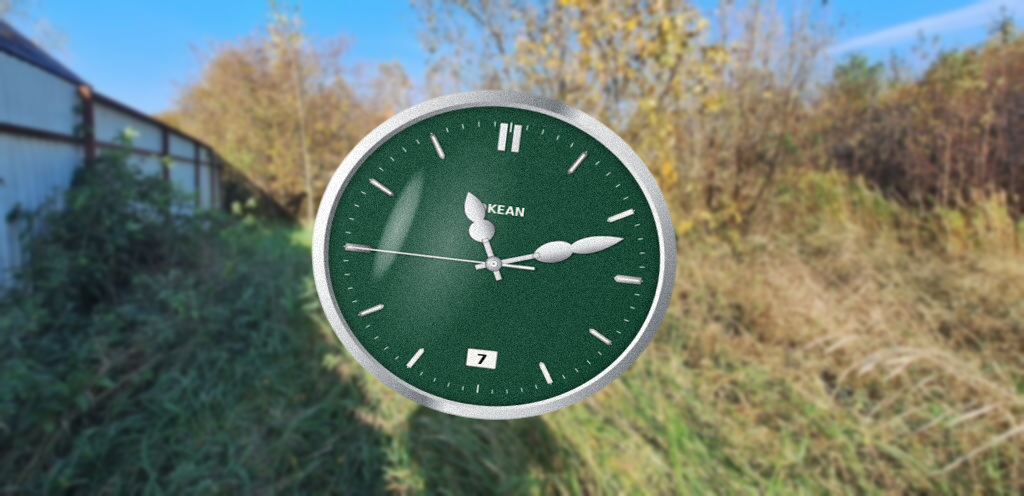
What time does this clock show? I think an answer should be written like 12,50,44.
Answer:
11,11,45
